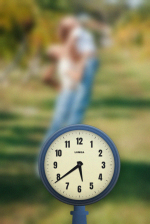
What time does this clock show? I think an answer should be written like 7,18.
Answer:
5,39
